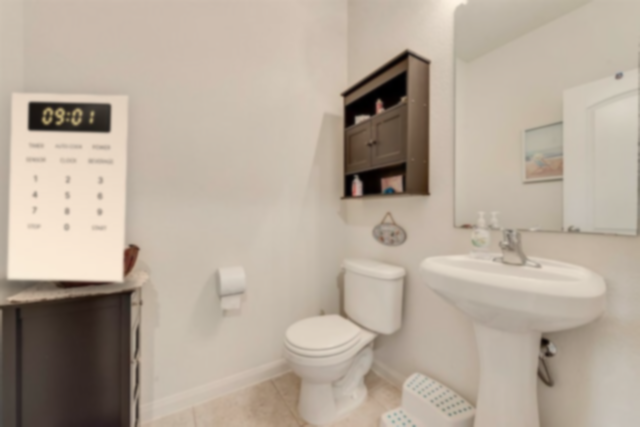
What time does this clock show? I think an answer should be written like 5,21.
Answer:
9,01
